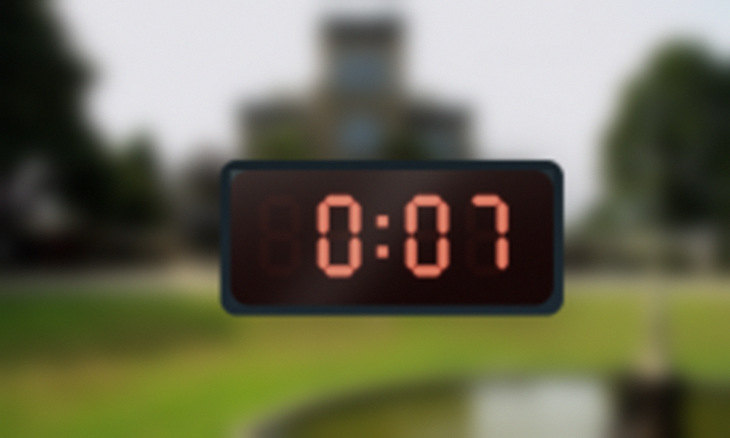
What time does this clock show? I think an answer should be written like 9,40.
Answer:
0,07
